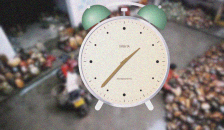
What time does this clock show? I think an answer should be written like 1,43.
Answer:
1,37
